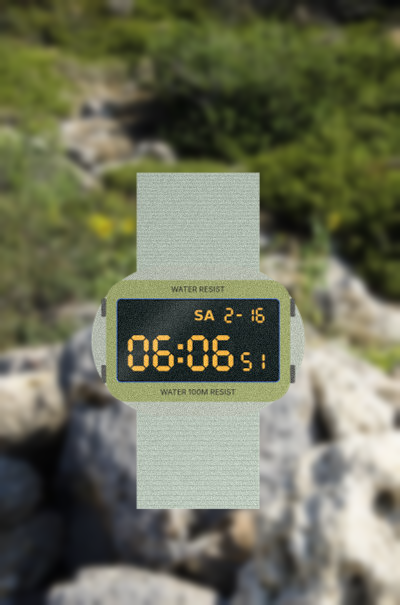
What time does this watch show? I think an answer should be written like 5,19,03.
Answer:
6,06,51
